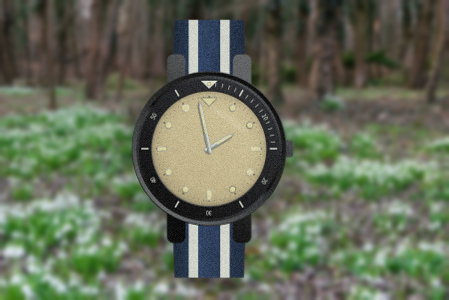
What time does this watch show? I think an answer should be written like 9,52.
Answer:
1,58
